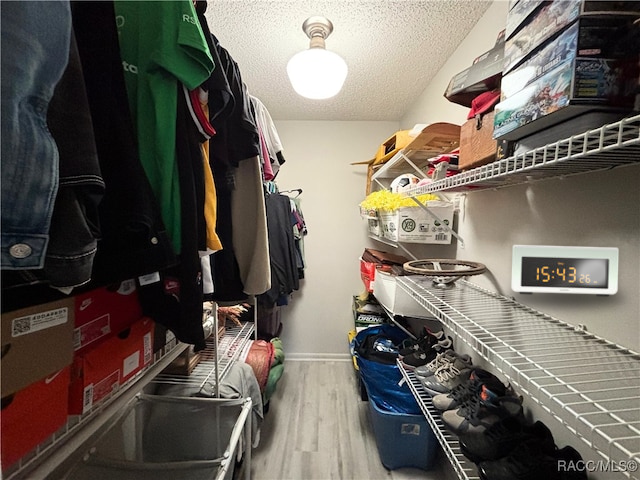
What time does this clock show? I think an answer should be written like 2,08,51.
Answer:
15,43,26
